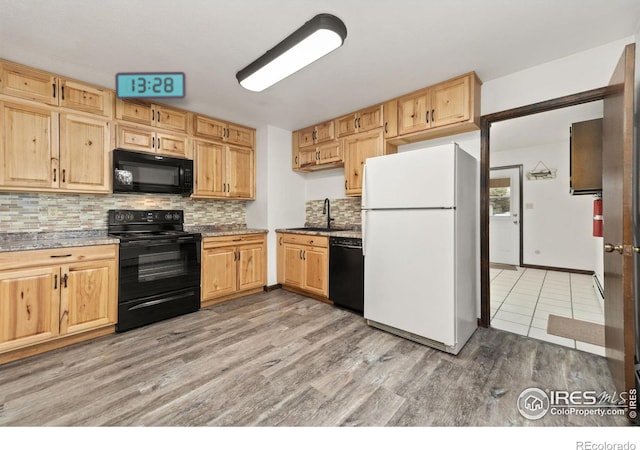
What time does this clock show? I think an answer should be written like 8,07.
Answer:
13,28
